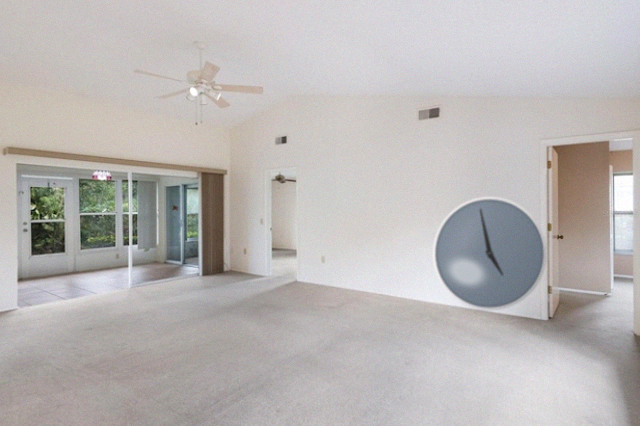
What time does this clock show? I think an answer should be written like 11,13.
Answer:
4,58
